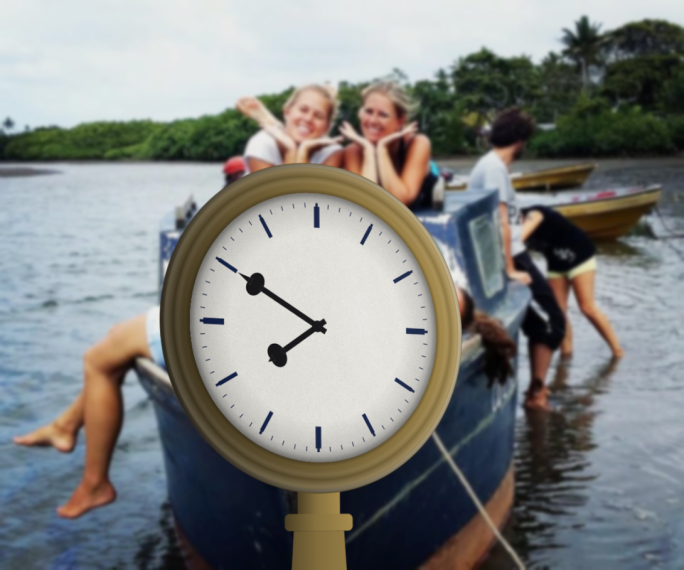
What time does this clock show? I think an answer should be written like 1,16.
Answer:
7,50
